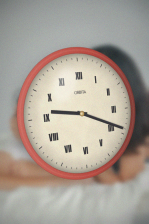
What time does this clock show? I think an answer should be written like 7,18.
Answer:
9,19
